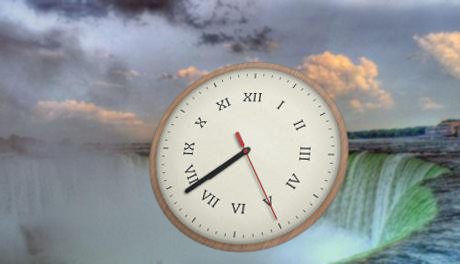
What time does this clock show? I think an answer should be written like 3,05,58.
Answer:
7,38,25
